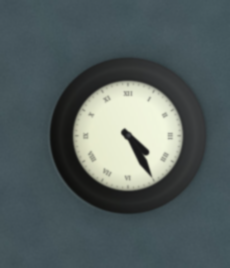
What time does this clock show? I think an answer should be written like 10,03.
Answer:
4,25
